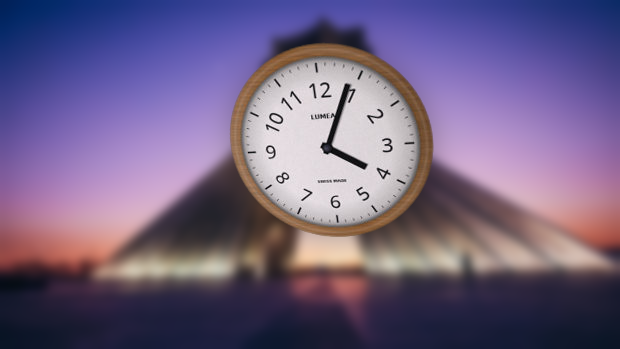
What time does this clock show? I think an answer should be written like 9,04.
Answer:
4,04
